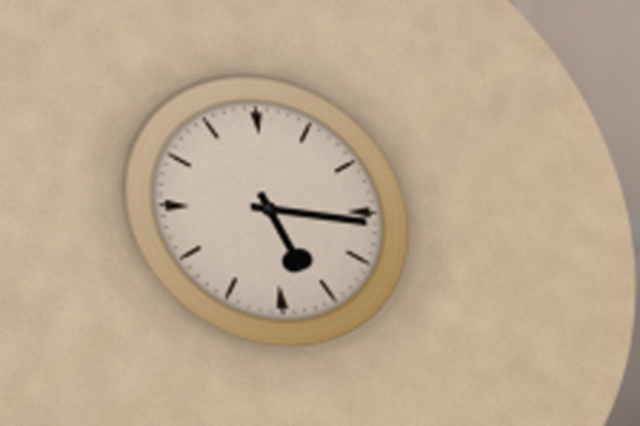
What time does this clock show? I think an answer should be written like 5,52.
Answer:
5,16
